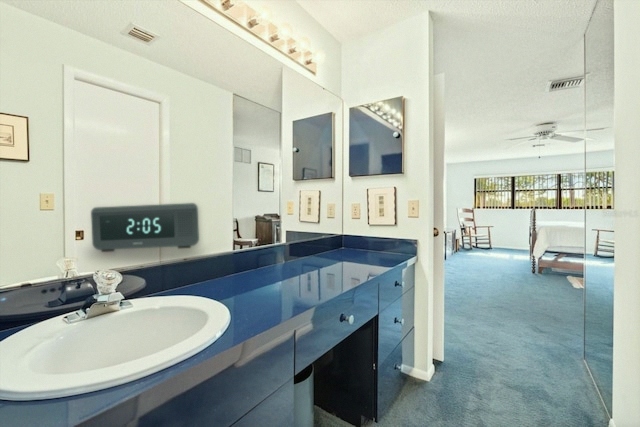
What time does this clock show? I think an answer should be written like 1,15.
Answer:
2,05
